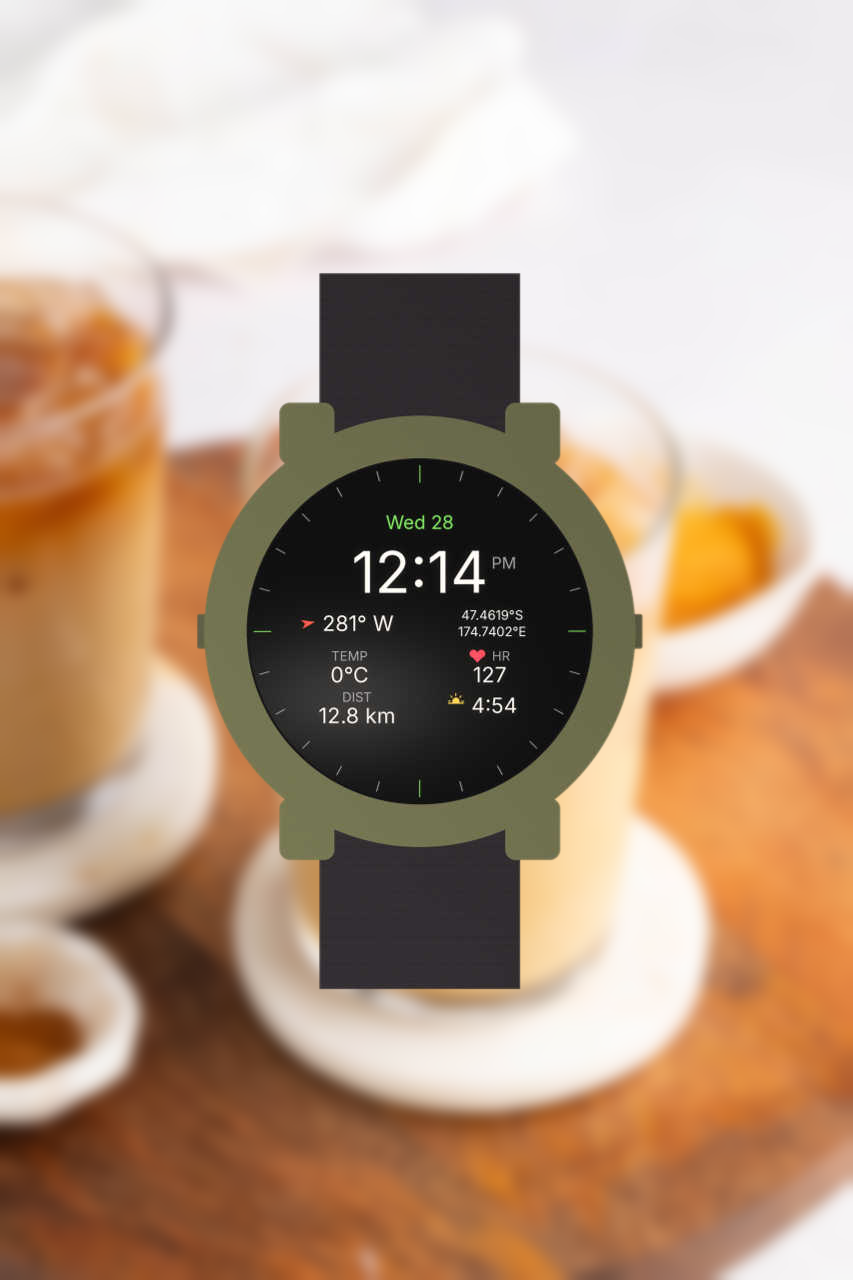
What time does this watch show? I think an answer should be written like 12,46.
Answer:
12,14
